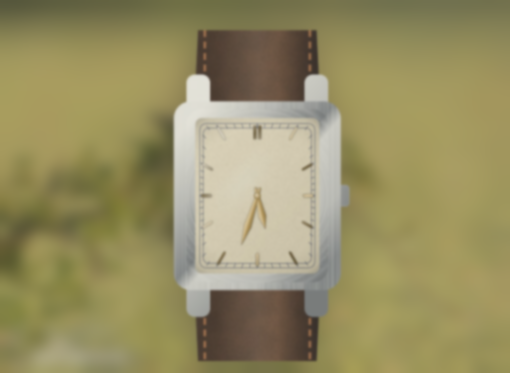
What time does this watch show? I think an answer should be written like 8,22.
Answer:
5,33
